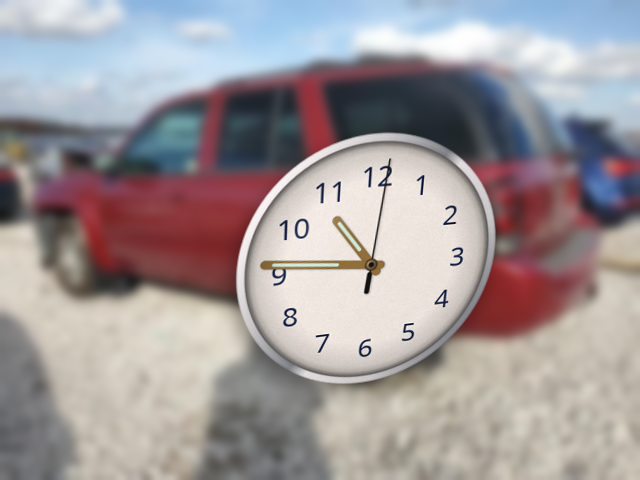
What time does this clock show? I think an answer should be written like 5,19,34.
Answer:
10,46,01
